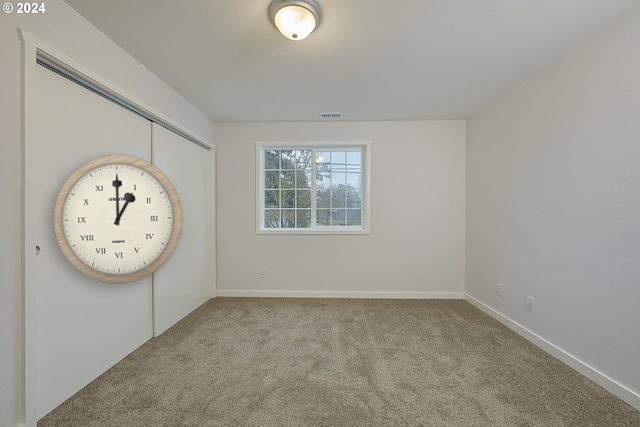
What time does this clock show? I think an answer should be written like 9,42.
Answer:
1,00
